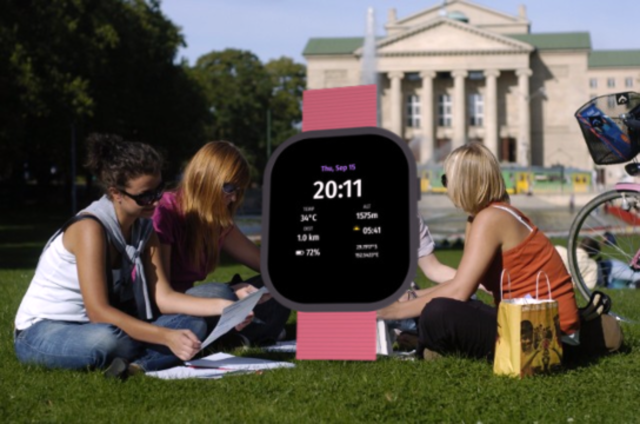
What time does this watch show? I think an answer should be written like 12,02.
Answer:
20,11
